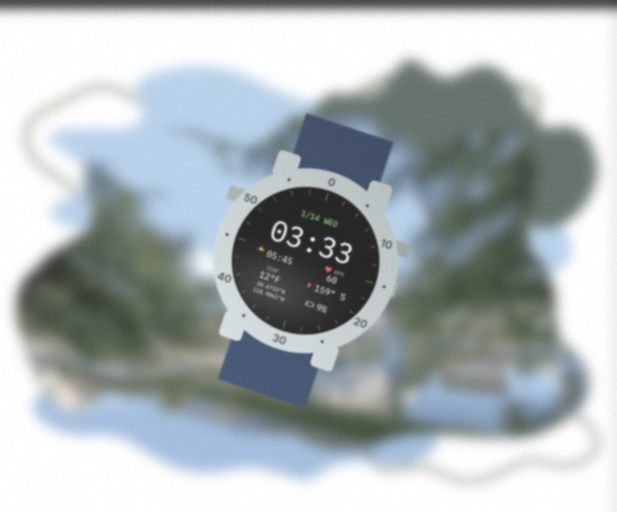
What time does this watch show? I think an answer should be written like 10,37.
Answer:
3,33
